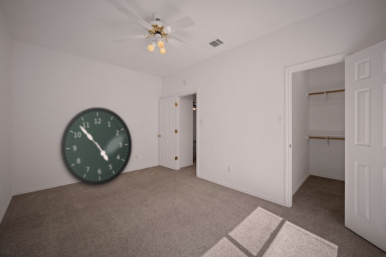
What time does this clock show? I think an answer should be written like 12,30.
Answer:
4,53
